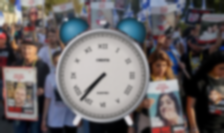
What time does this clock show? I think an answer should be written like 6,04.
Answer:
7,37
